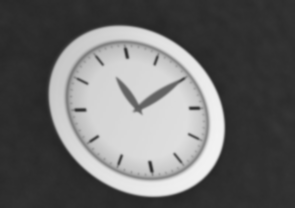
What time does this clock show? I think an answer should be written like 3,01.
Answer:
11,10
